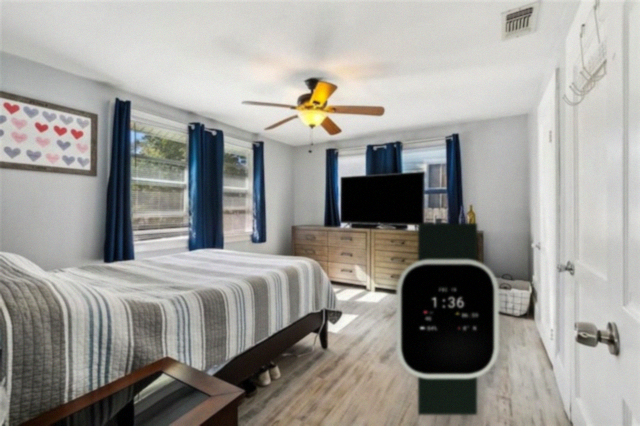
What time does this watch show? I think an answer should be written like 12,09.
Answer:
1,36
